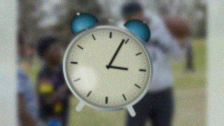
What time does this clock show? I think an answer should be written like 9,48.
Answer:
3,04
